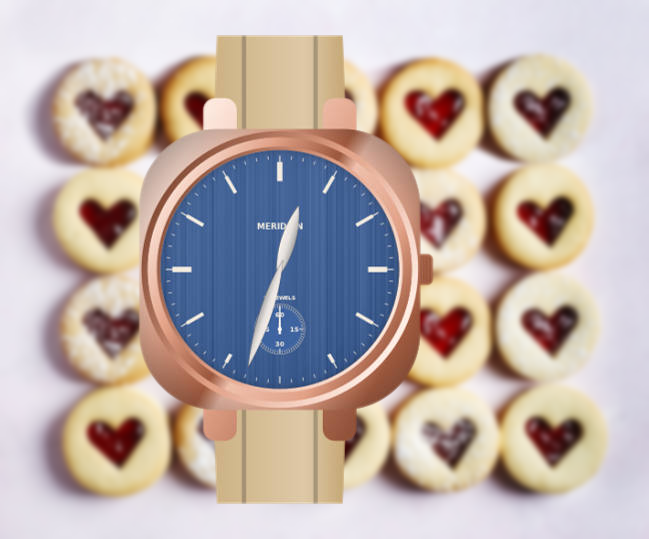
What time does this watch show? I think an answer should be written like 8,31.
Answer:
12,33
